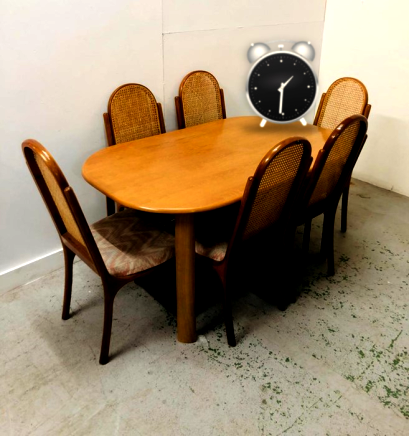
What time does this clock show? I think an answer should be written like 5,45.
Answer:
1,31
